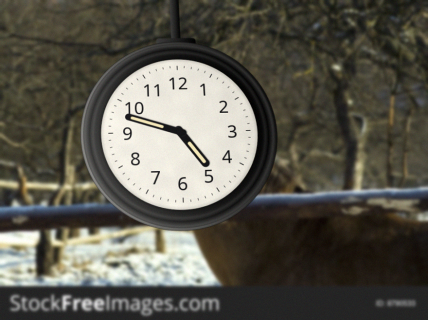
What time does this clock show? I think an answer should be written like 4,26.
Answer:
4,48
